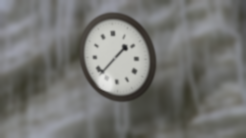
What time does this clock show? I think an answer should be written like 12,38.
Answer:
1,38
